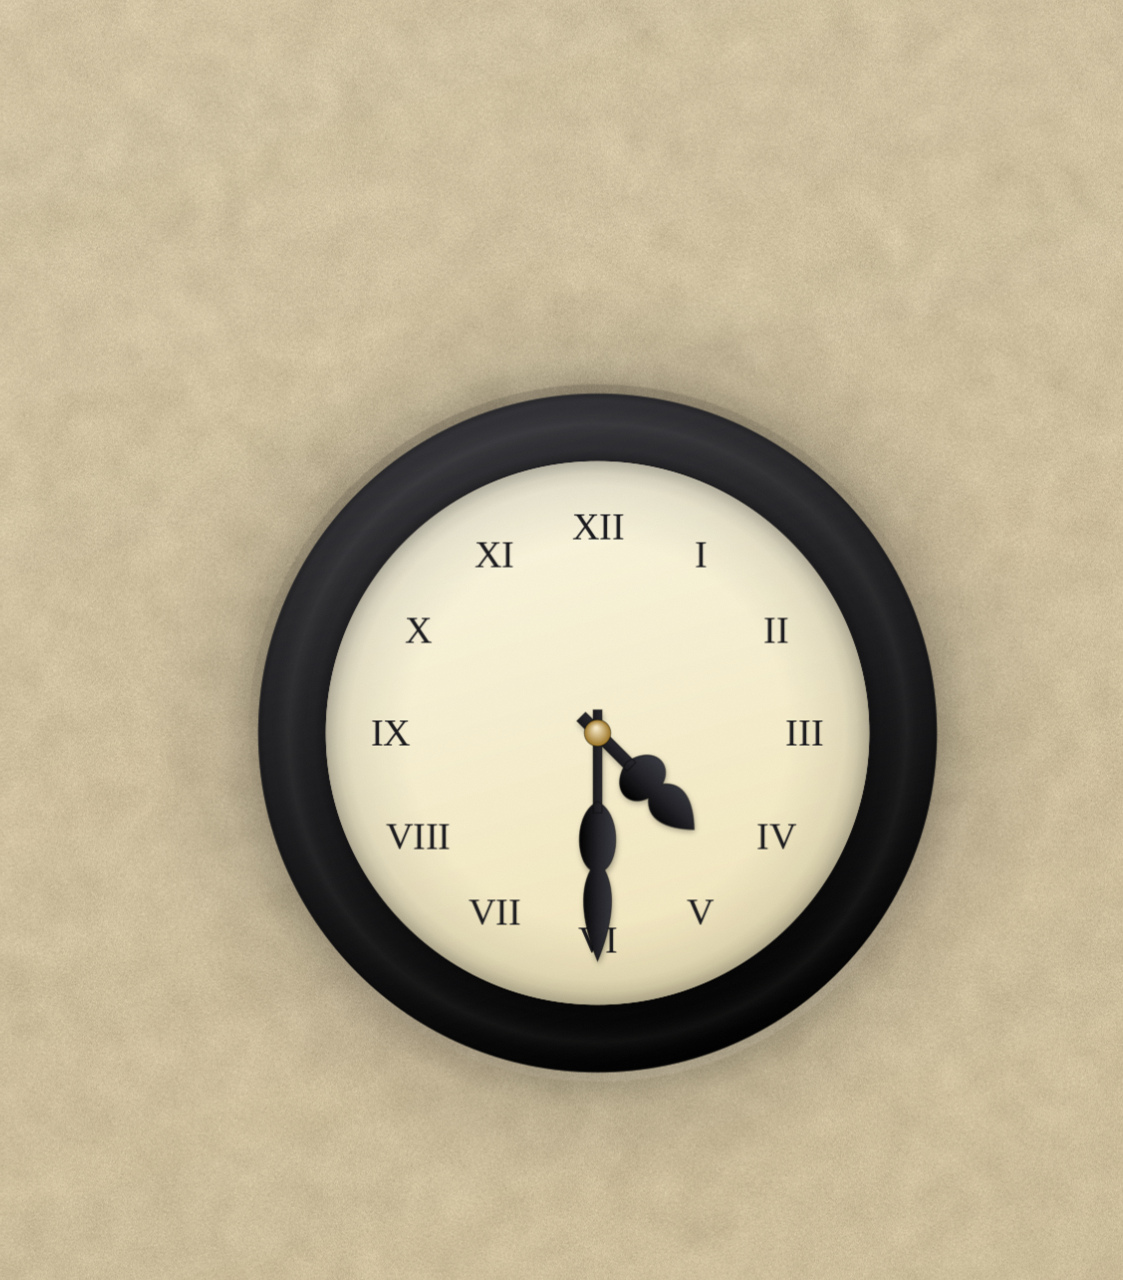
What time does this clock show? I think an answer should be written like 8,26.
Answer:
4,30
